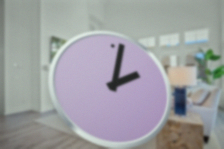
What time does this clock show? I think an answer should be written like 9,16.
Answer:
2,02
